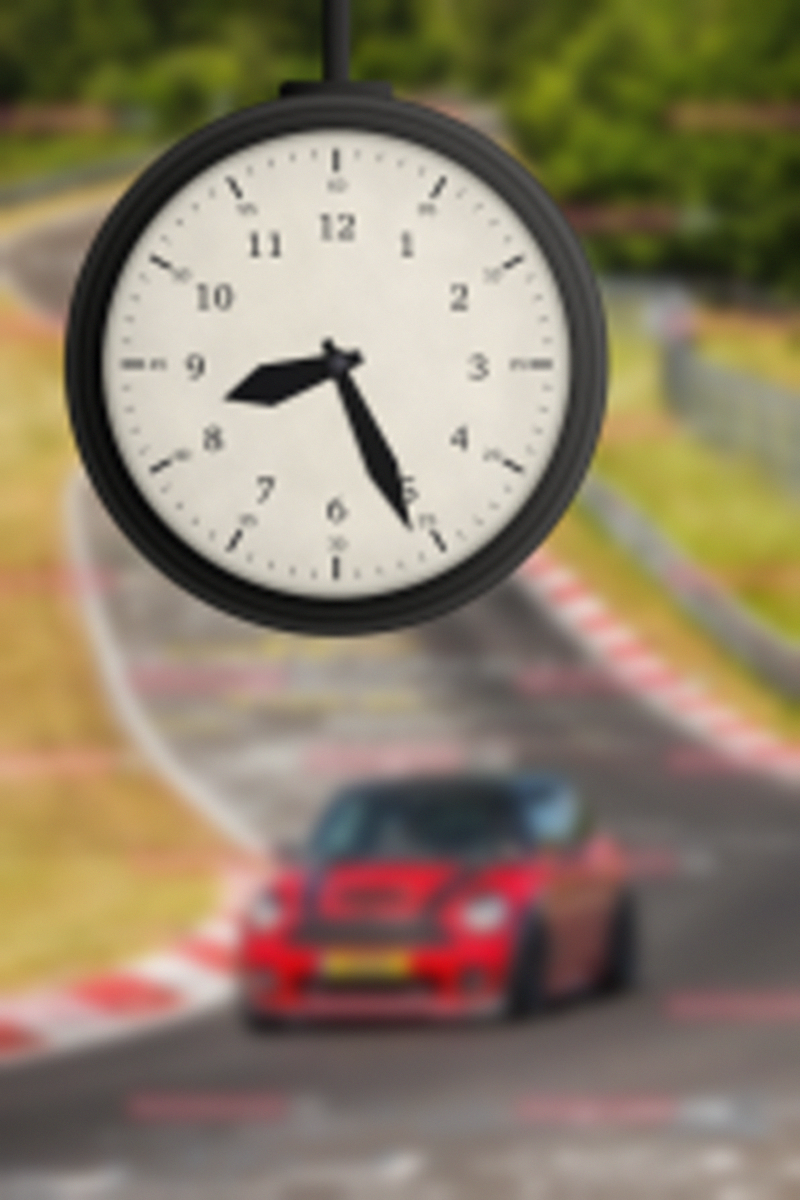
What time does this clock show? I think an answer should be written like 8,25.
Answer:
8,26
